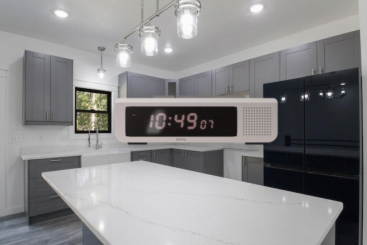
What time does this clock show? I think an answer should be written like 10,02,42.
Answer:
10,49,07
